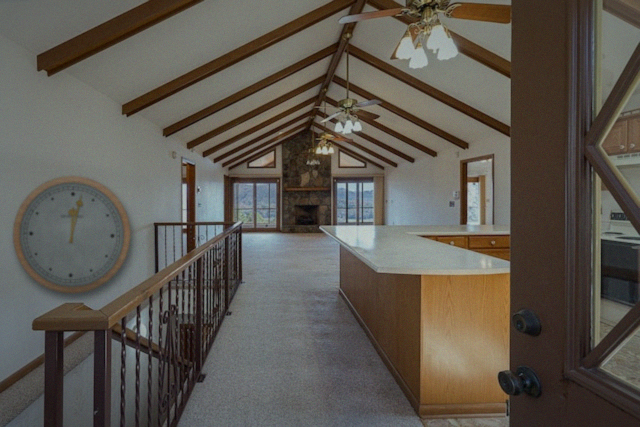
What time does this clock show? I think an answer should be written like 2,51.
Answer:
12,02
